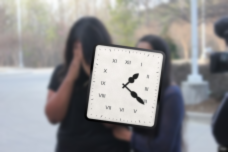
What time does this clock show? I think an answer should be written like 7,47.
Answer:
1,21
